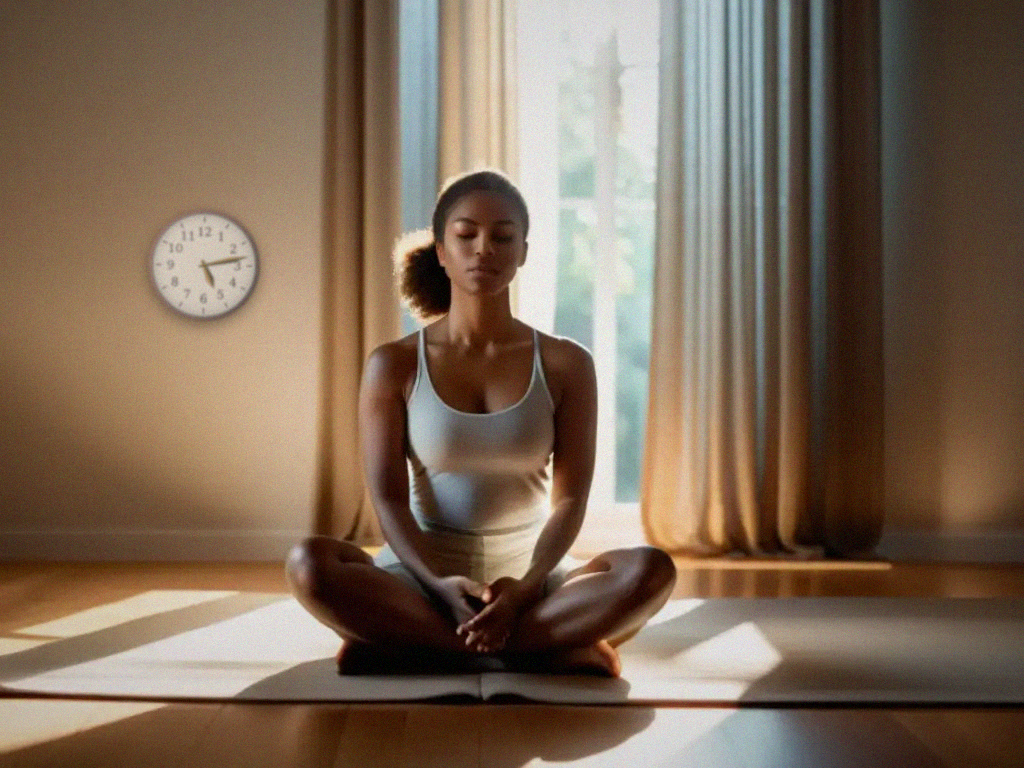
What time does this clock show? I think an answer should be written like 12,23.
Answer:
5,13
